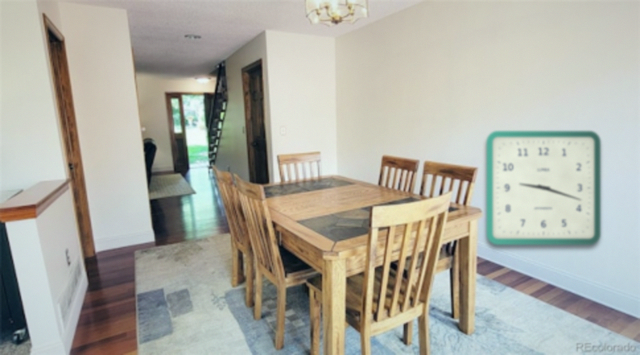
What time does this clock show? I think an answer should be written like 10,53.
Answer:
9,18
